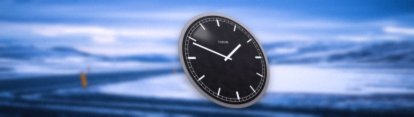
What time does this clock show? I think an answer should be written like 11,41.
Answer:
1,49
